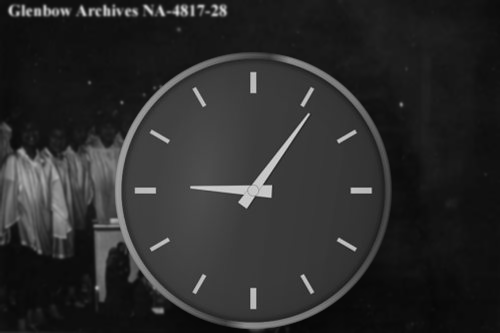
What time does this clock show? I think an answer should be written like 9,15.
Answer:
9,06
